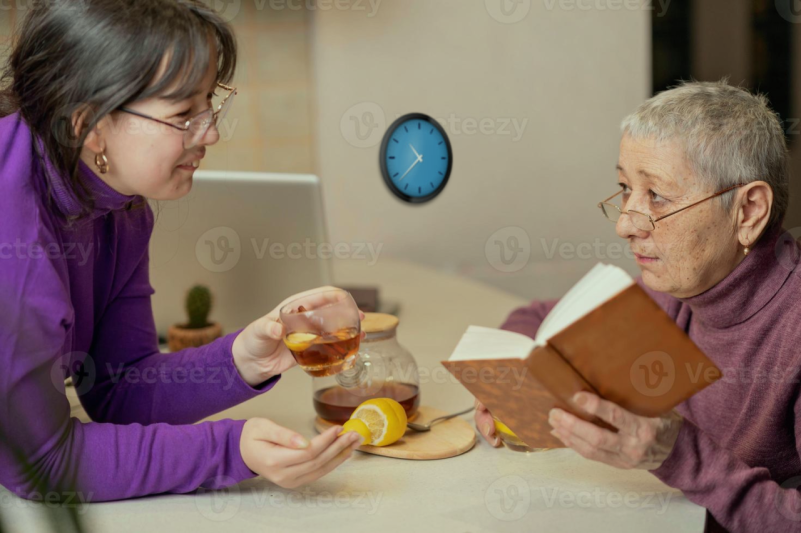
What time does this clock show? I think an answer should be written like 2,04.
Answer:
10,38
